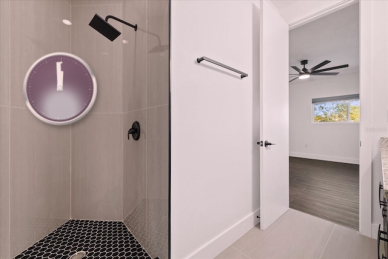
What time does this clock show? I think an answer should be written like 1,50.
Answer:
11,59
